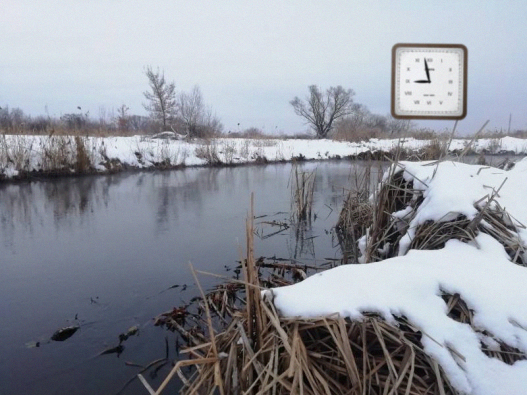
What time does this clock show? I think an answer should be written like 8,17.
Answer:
8,58
